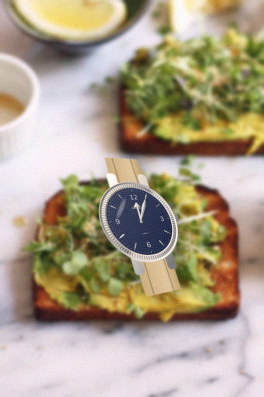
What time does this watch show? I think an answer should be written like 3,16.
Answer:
12,05
